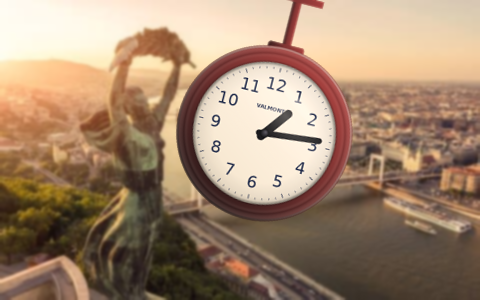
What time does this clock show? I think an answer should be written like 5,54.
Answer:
1,14
